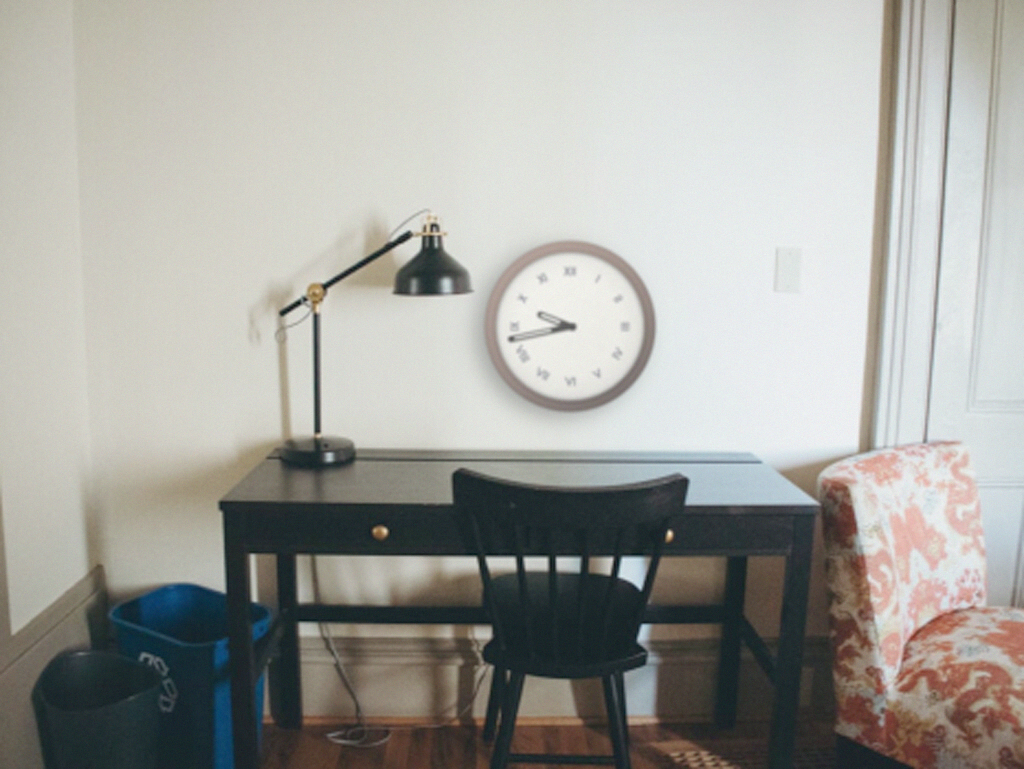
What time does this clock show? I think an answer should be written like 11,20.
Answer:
9,43
